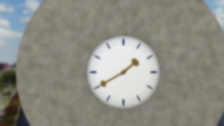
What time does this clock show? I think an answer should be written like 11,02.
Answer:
1,40
